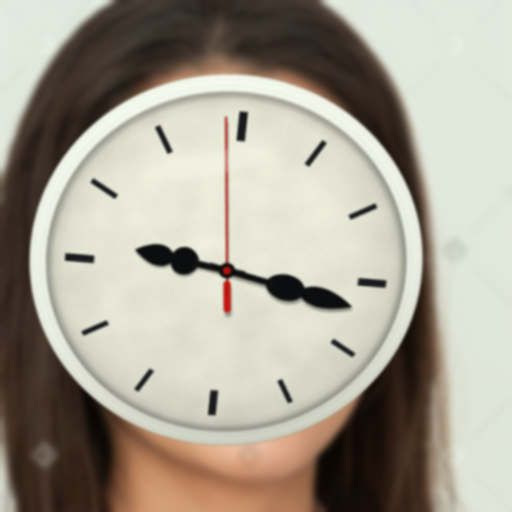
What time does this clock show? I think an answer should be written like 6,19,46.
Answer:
9,16,59
